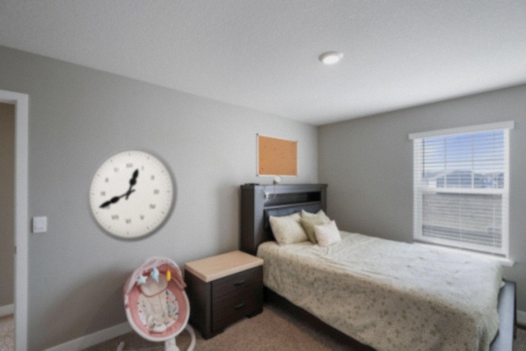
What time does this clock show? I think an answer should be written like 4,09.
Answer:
12,41
